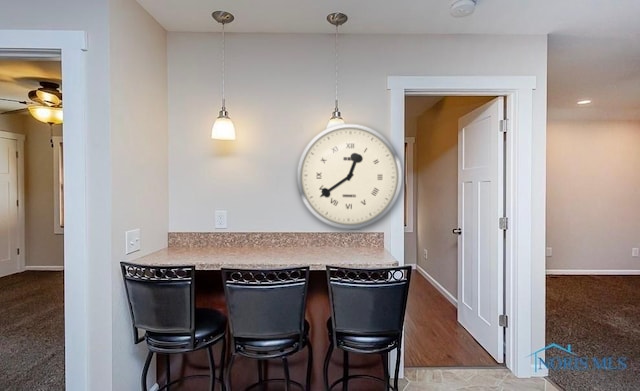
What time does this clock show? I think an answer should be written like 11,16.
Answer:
12,39
